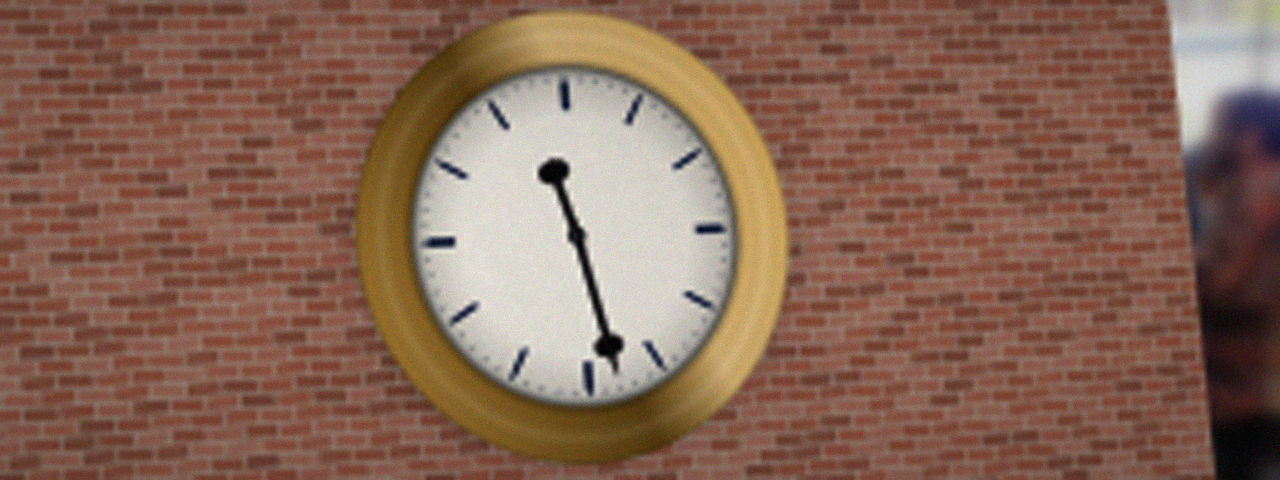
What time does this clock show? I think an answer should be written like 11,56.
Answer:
11,28
